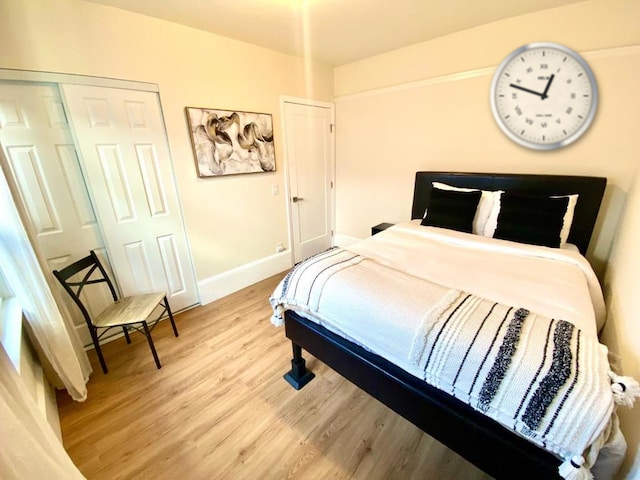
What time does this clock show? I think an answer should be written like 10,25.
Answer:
12,48
